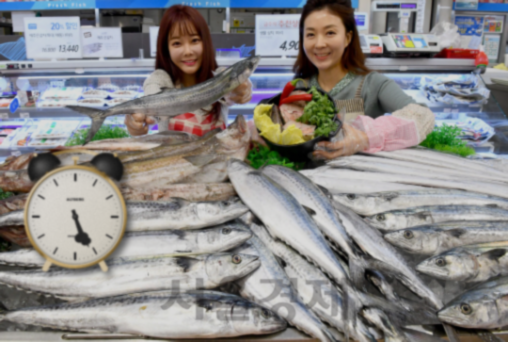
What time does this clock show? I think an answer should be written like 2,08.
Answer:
5,26
